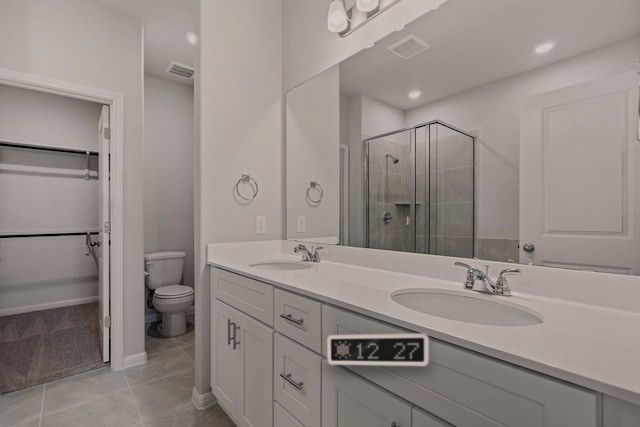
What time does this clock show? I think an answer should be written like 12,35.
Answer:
12,27
